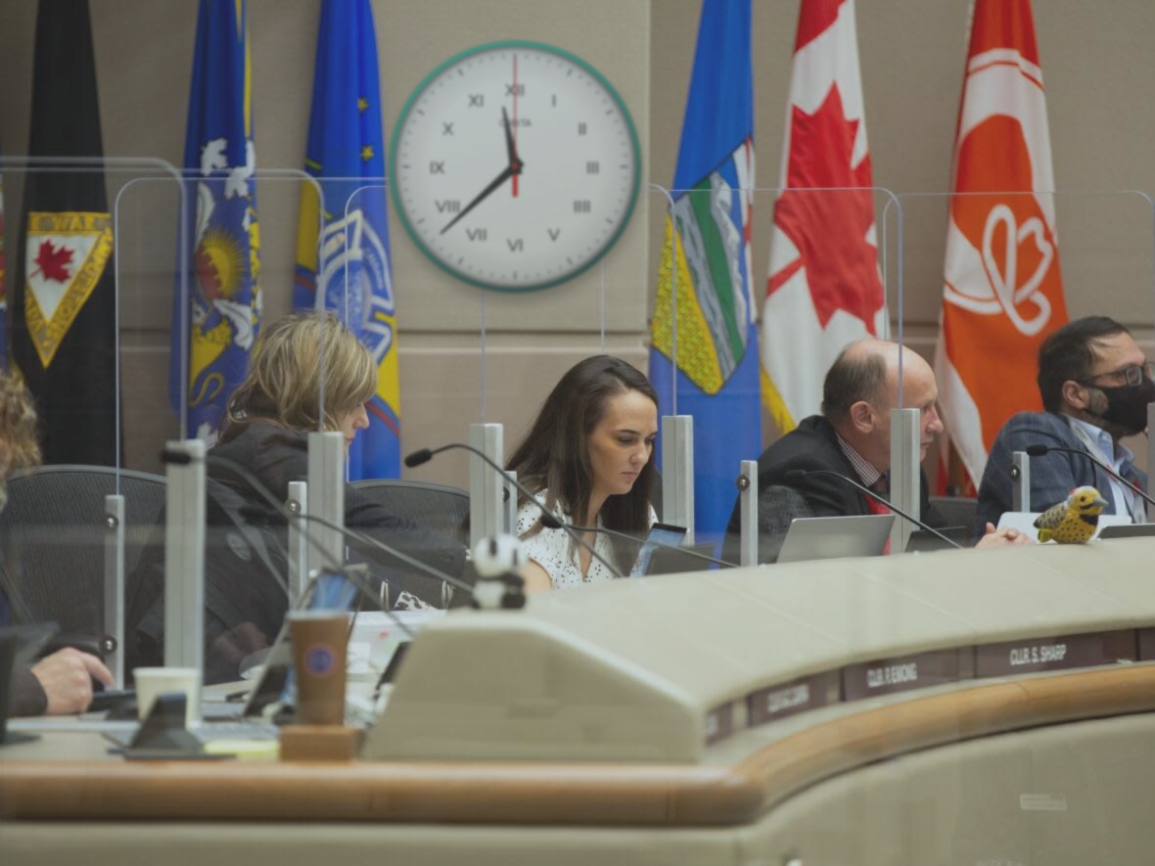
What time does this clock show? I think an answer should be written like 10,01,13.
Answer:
11,38,00
